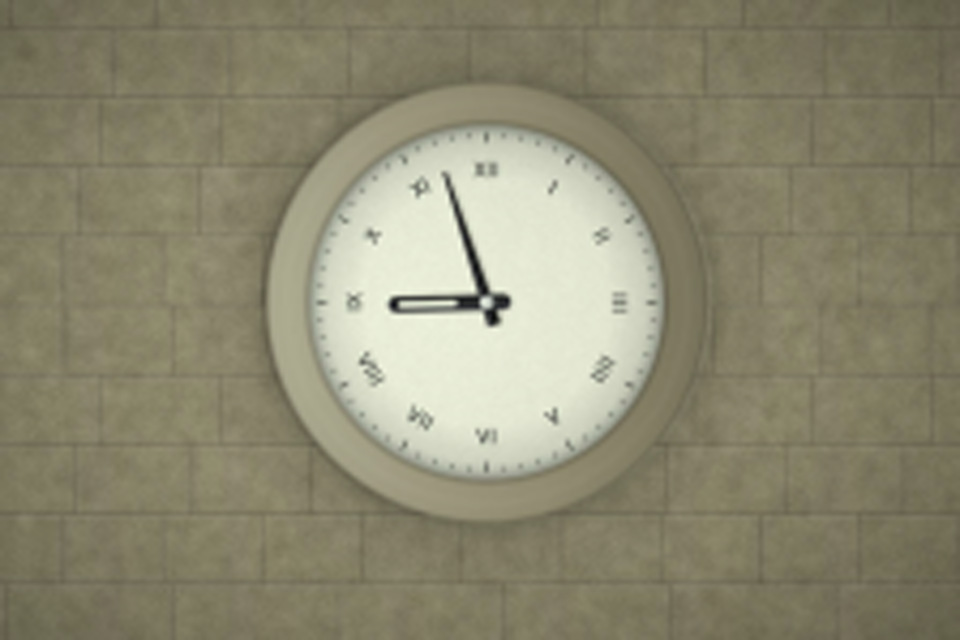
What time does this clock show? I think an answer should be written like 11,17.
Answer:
8,57
